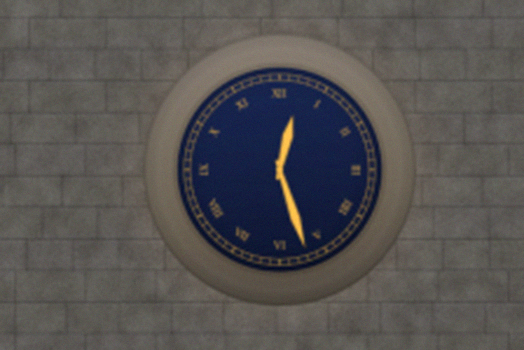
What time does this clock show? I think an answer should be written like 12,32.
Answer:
12,27
